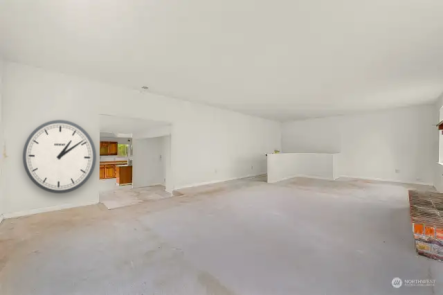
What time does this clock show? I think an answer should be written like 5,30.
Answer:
1,09
